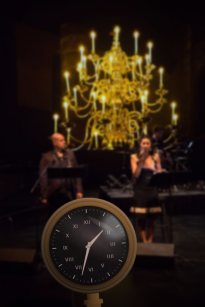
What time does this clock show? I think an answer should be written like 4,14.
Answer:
1,33
